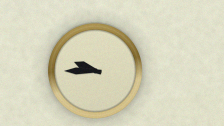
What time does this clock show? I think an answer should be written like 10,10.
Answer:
9,45
